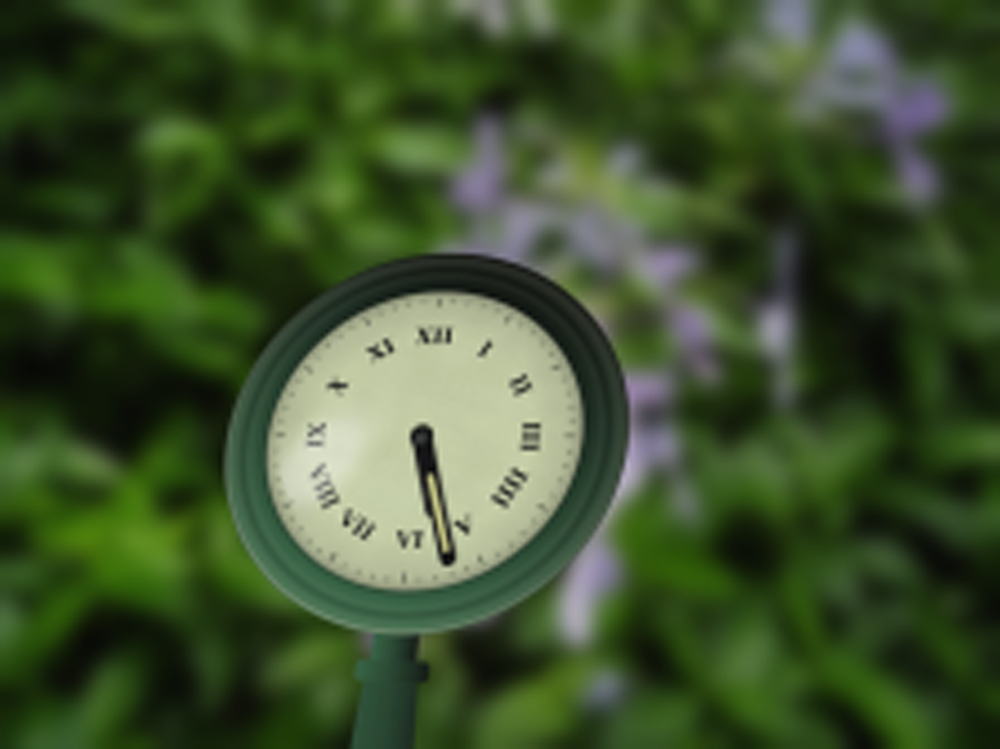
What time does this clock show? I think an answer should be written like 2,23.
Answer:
5,27
